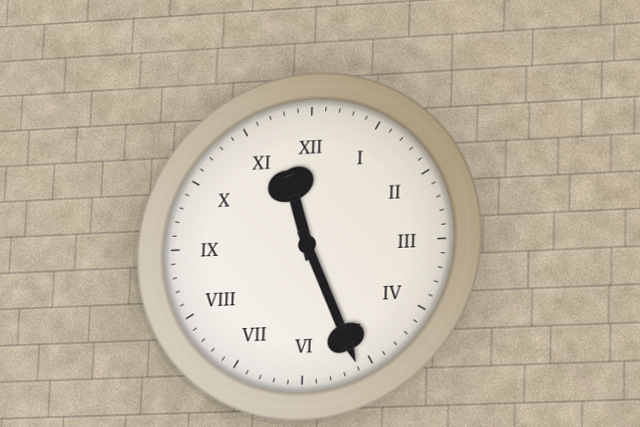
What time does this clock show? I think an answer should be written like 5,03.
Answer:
11,26
